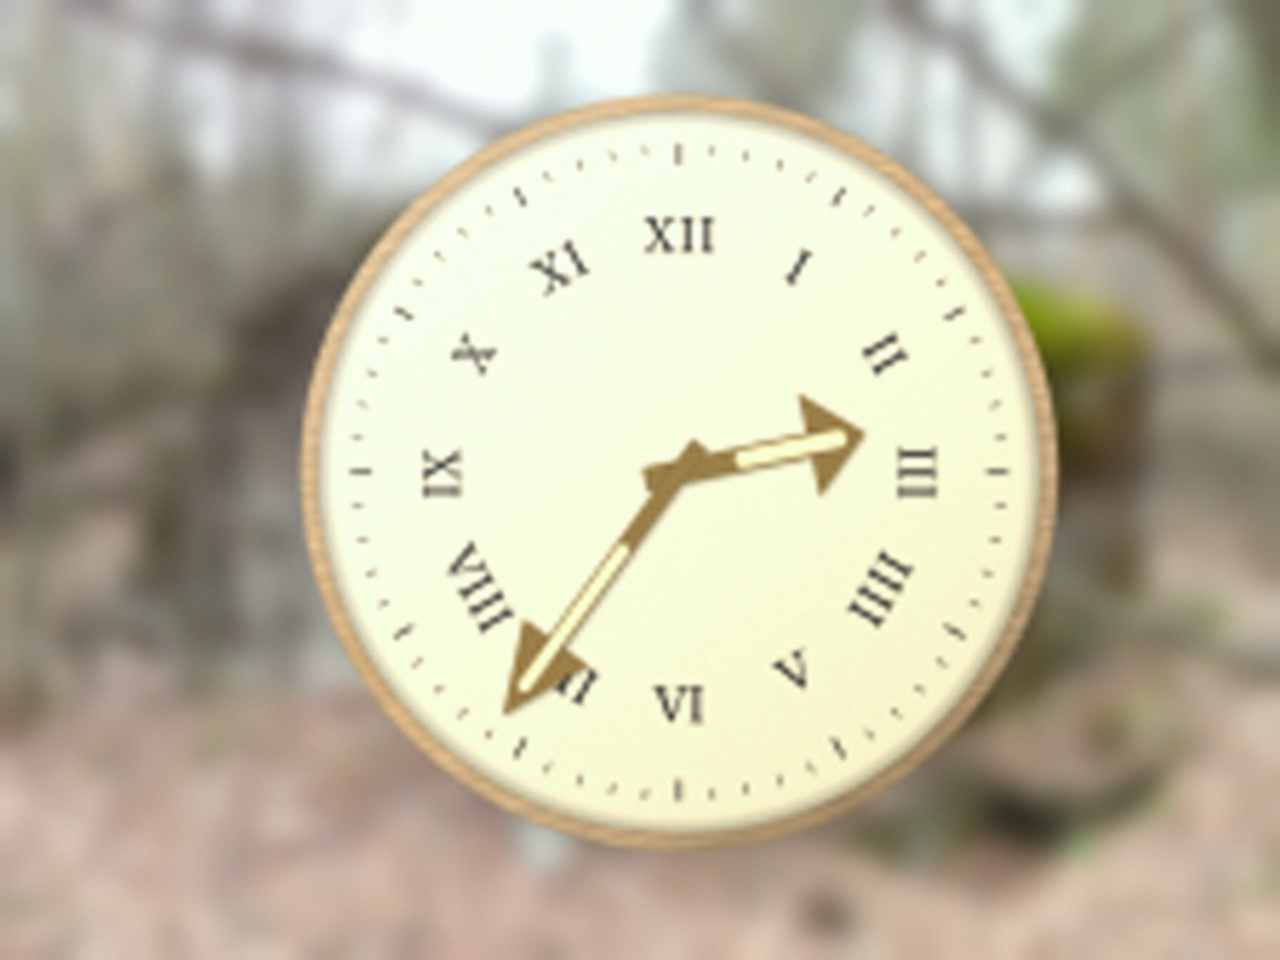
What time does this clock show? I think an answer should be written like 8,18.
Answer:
2,36
